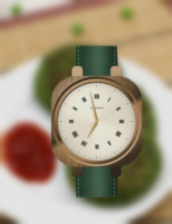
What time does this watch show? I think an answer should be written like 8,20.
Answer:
6,58
